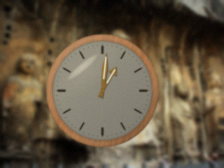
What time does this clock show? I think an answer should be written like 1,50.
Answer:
1,01
